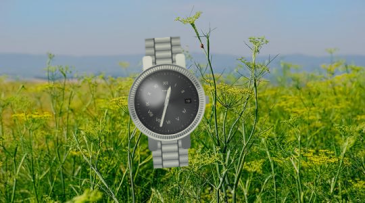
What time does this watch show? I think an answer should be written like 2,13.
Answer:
12,33
